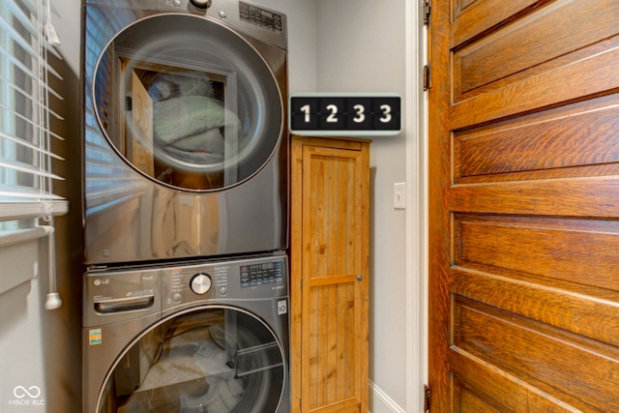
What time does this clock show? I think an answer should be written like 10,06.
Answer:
12,33
